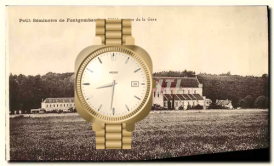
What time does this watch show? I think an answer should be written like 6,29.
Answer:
8,31
